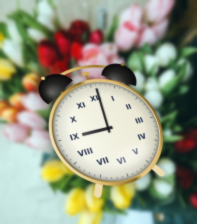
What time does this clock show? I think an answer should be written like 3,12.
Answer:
9,01
